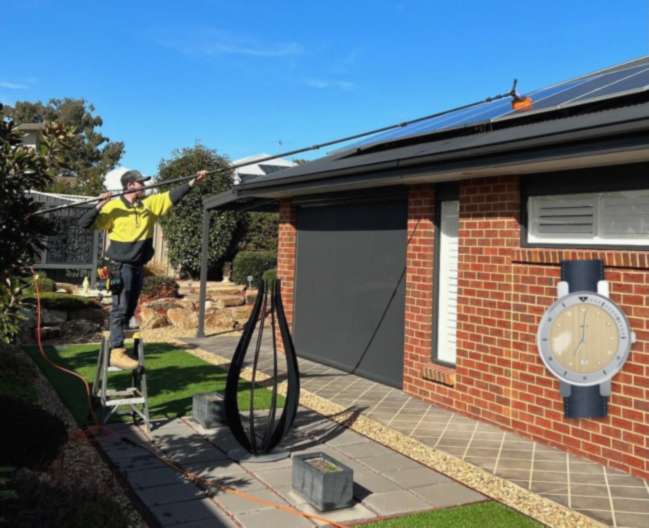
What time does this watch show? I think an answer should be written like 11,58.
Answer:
7,01
